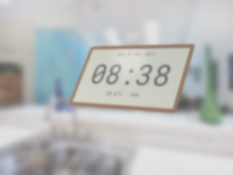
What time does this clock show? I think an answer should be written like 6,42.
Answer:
8,38
